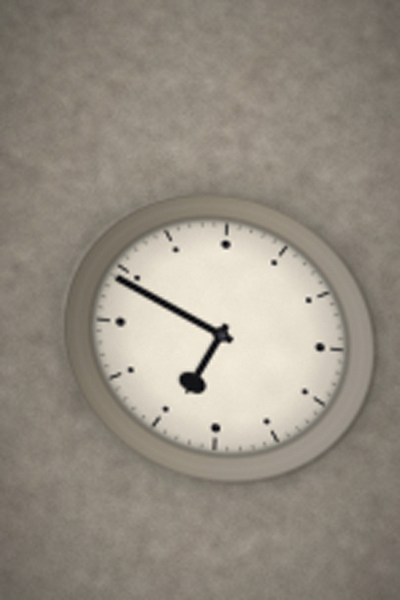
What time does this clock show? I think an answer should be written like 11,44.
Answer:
6,49
